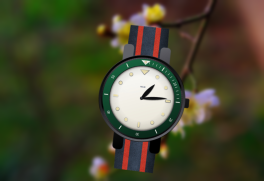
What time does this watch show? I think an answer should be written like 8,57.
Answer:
1,14
